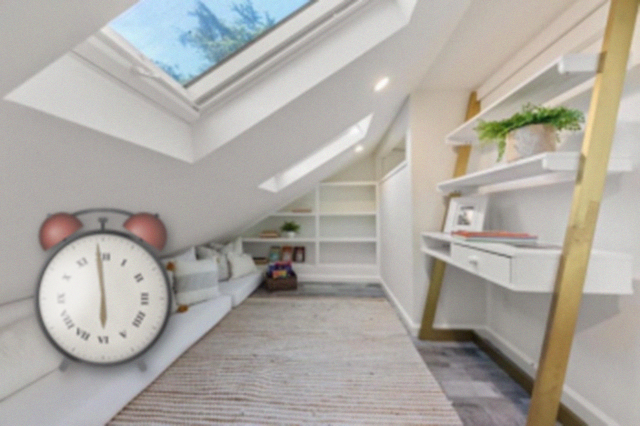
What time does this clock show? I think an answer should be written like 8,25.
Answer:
5,59
